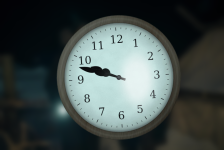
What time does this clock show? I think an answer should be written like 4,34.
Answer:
9,48
